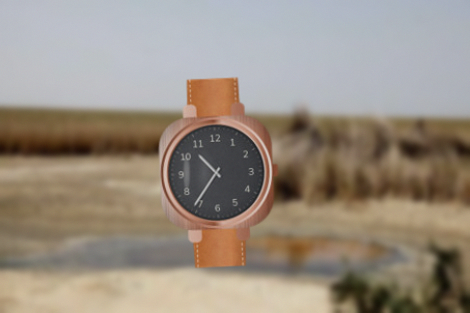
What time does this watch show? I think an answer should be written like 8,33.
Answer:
10,36
